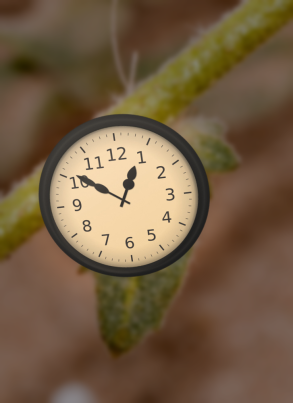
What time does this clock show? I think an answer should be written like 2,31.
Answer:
12,51
